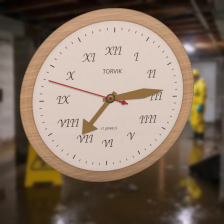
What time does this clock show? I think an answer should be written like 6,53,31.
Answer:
7,13,48
